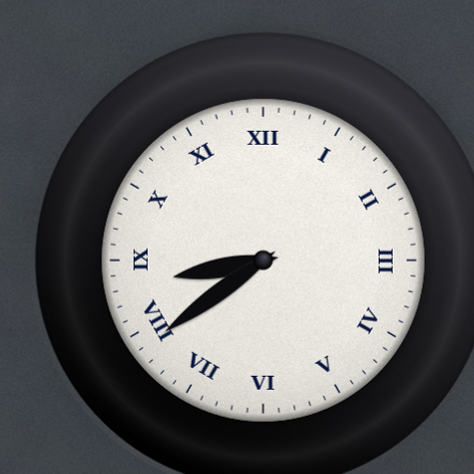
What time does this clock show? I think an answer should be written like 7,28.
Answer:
8,39
